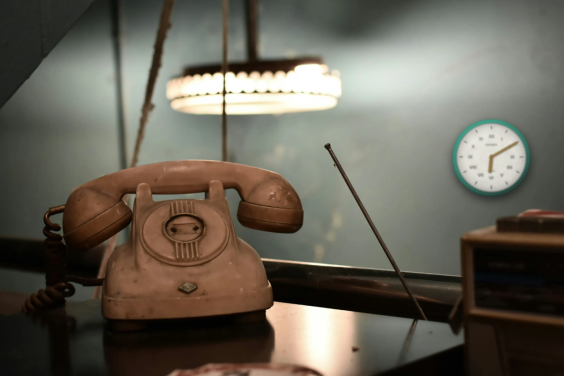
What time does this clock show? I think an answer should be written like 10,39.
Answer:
6,10
